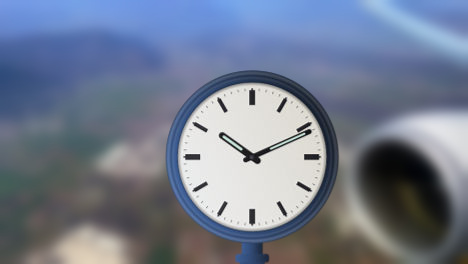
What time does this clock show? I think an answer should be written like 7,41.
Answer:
10,11
